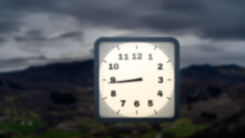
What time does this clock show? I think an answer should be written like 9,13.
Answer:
8,44
